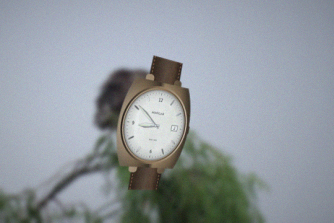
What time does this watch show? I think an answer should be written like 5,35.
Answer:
8,51
